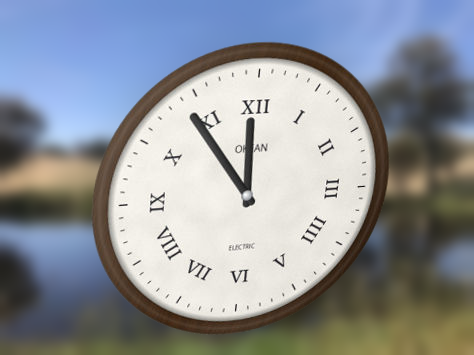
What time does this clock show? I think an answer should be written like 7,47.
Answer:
11,54
